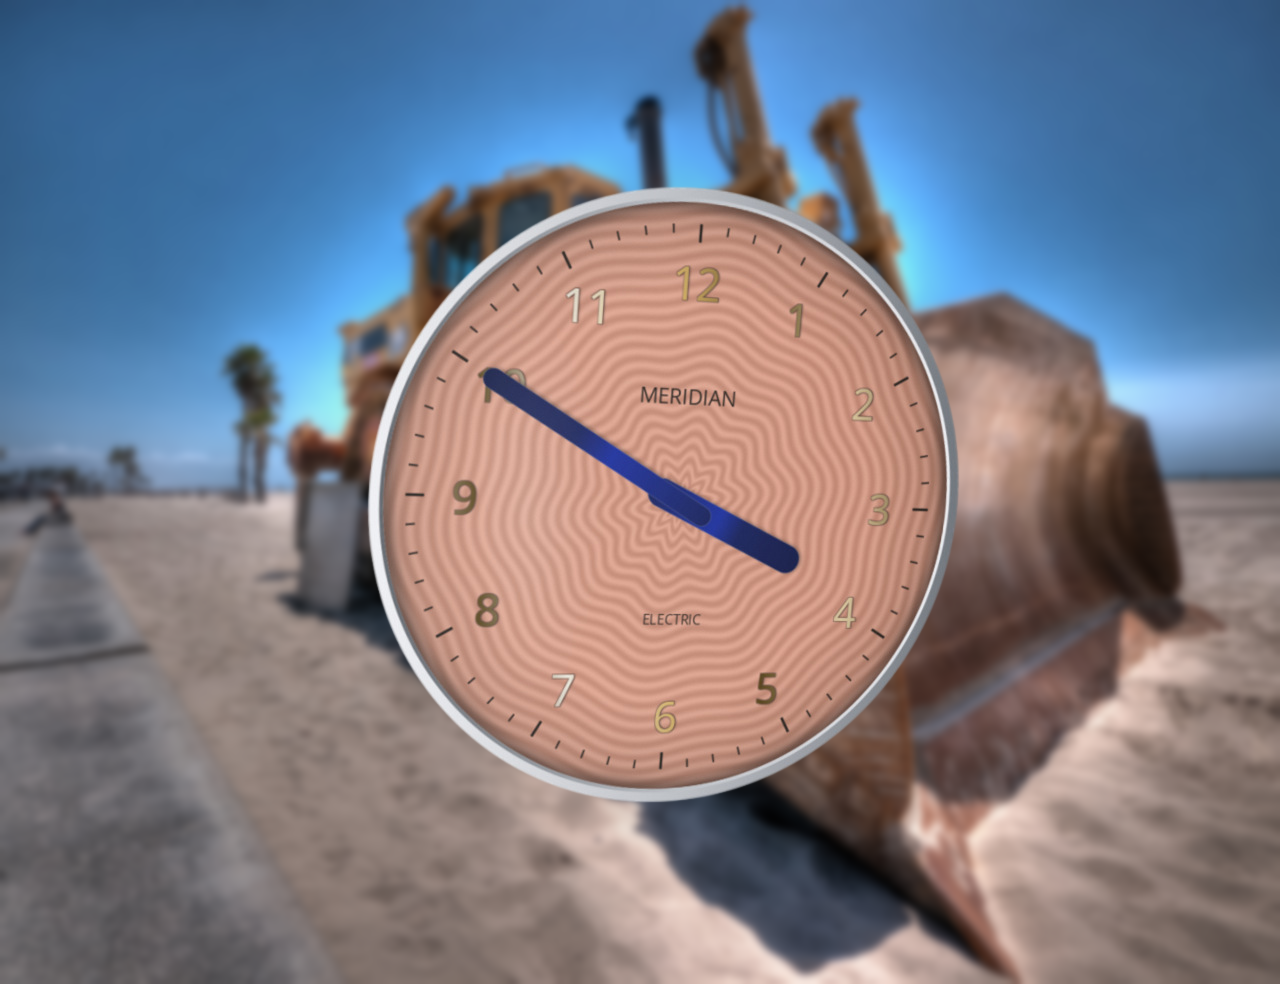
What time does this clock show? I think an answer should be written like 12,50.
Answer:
3,50
